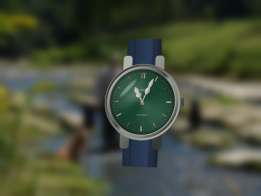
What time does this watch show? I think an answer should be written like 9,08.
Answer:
11,04
